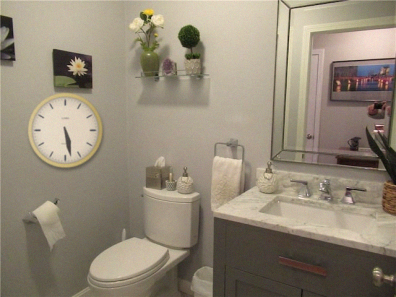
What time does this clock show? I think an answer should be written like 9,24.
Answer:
5,28
